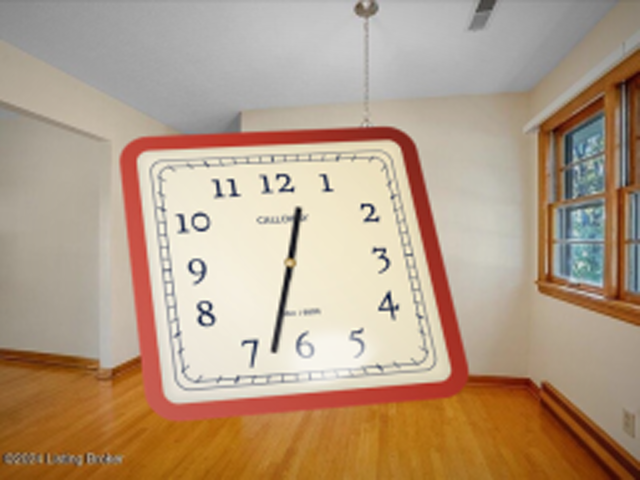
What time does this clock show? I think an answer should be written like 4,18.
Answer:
12,33
